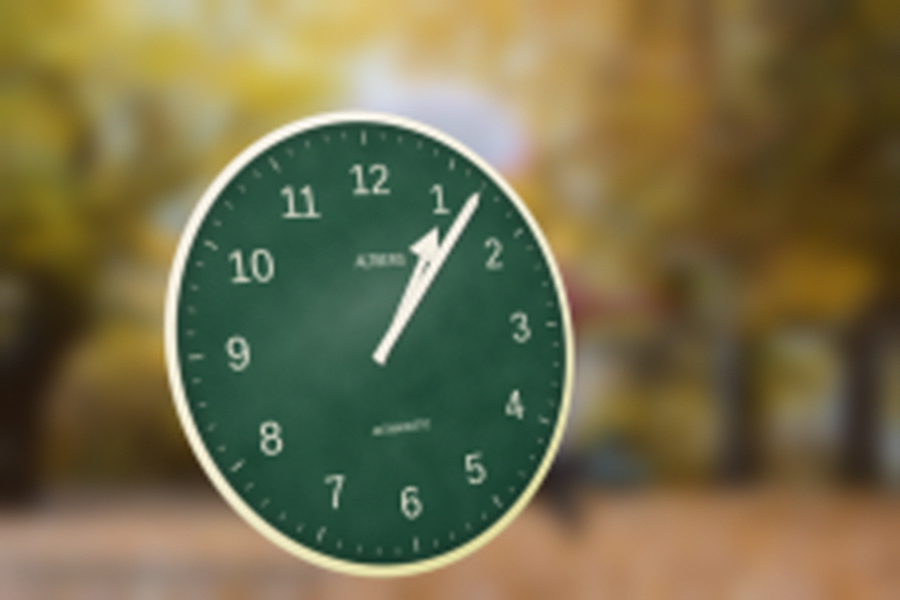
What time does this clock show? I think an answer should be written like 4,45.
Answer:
1,07
